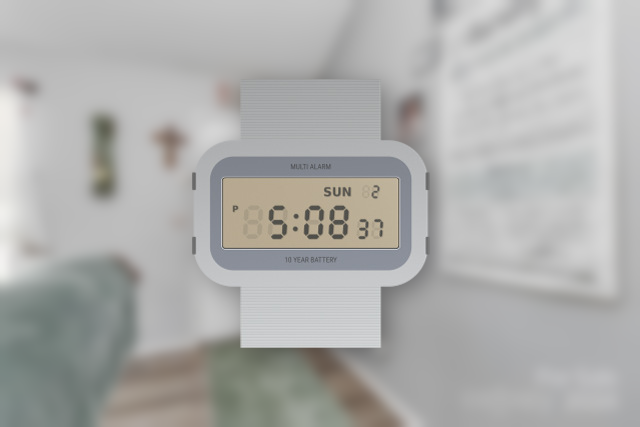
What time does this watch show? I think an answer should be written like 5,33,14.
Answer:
5,08,37
